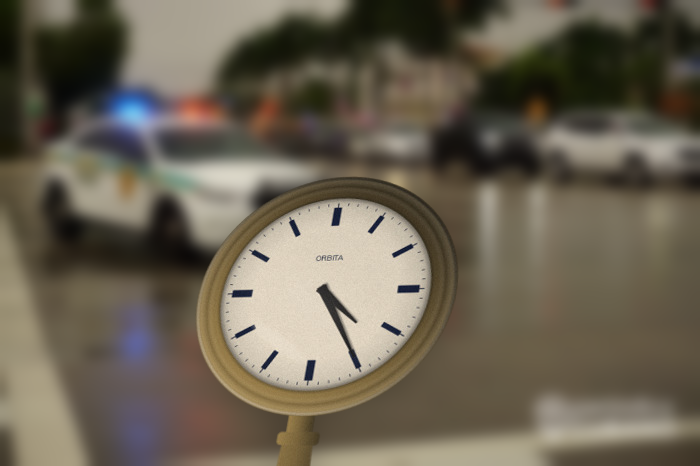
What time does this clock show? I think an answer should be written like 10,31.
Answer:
4,25
